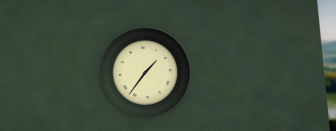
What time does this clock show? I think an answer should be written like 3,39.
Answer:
1,37
